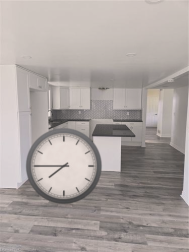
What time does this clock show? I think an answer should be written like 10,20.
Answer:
7,45
